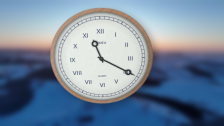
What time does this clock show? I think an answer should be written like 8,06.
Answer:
11,20
